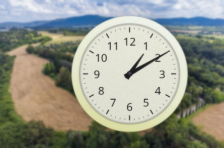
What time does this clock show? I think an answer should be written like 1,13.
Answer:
1,10
